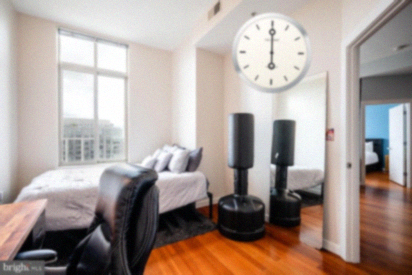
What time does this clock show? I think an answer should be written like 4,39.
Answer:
6,00
